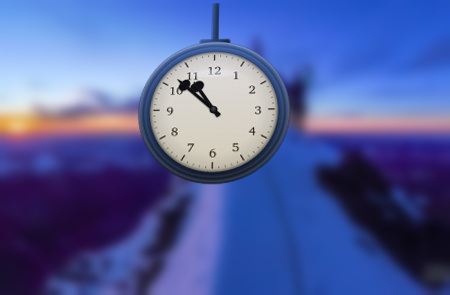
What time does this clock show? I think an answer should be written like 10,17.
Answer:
10,52
